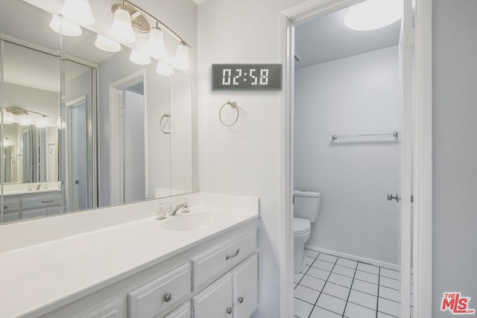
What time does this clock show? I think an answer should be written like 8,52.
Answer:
2,58
